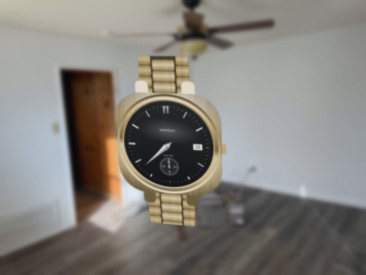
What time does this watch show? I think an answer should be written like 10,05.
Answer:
7,38
